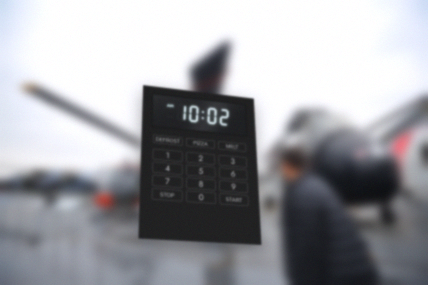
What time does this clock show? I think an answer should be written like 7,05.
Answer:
10,02
